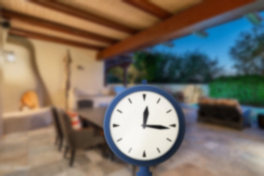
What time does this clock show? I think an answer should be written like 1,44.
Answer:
12,16
